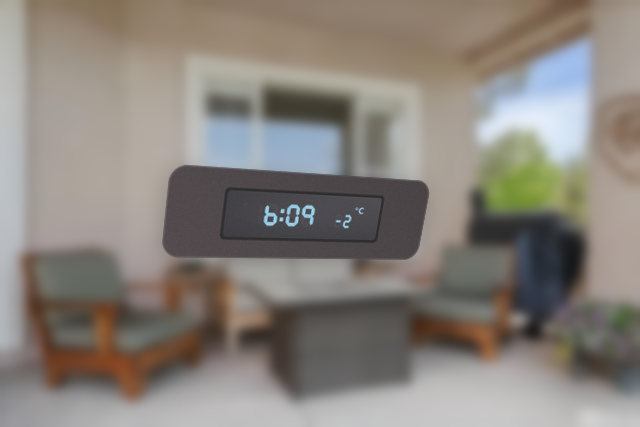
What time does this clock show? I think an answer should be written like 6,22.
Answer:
6,09
